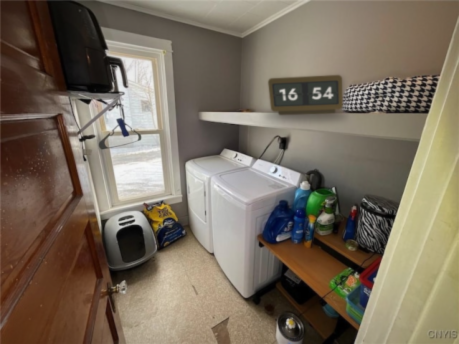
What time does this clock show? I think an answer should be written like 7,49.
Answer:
16,54
